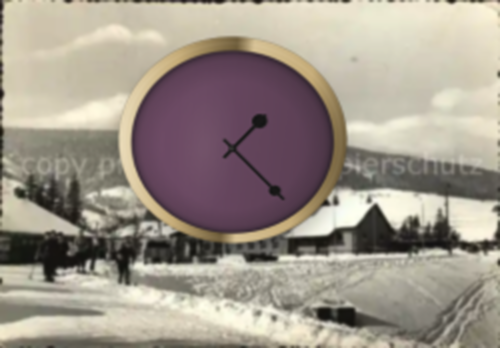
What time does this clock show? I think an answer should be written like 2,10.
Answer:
1,23
